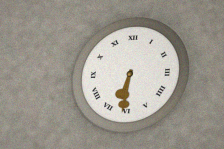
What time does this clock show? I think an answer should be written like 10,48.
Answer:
6,31
